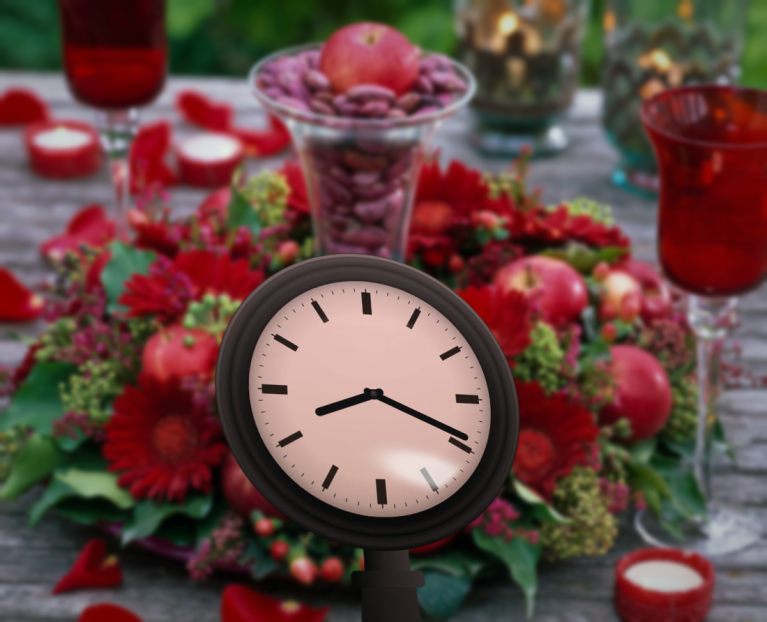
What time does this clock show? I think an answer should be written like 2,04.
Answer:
8,19
